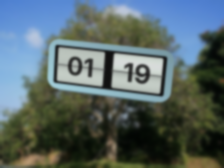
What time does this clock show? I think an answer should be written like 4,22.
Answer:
1,19
